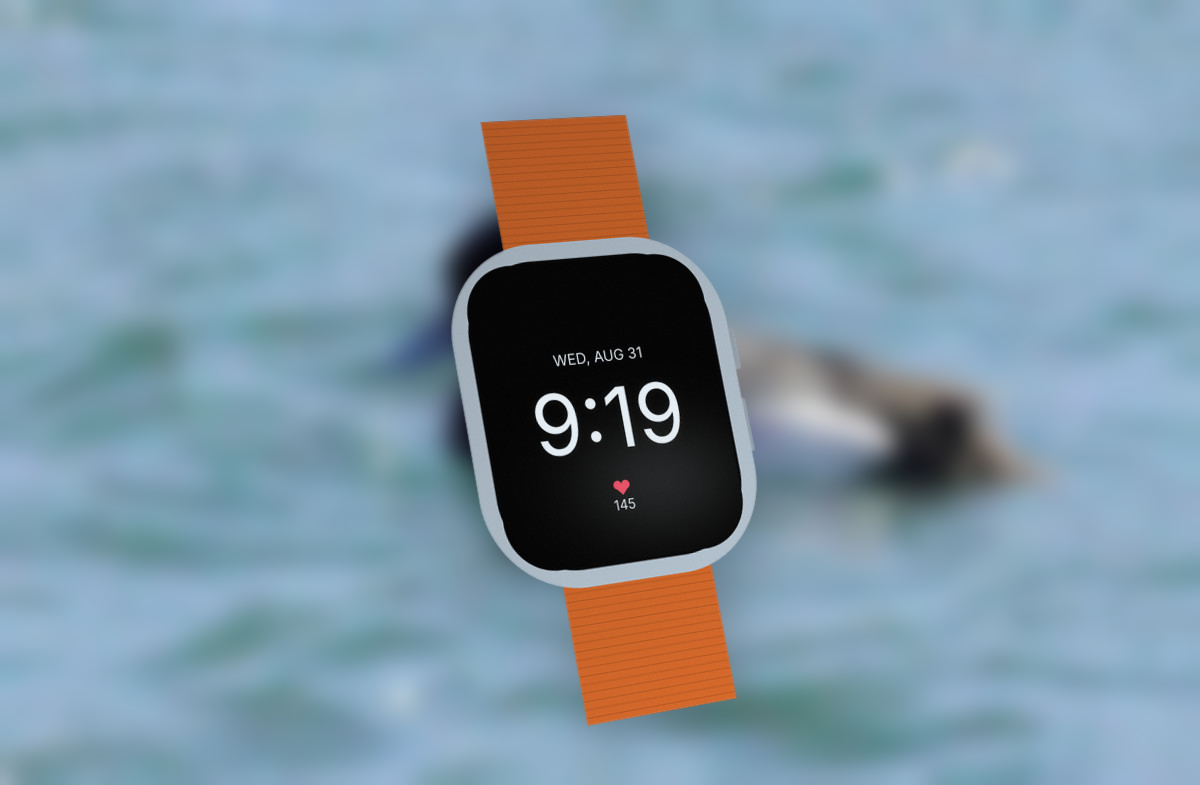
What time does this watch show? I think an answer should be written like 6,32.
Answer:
9,19
